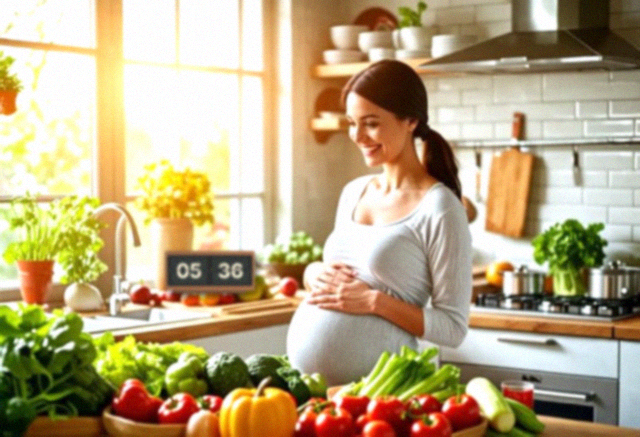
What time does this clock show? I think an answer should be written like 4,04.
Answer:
5,36
